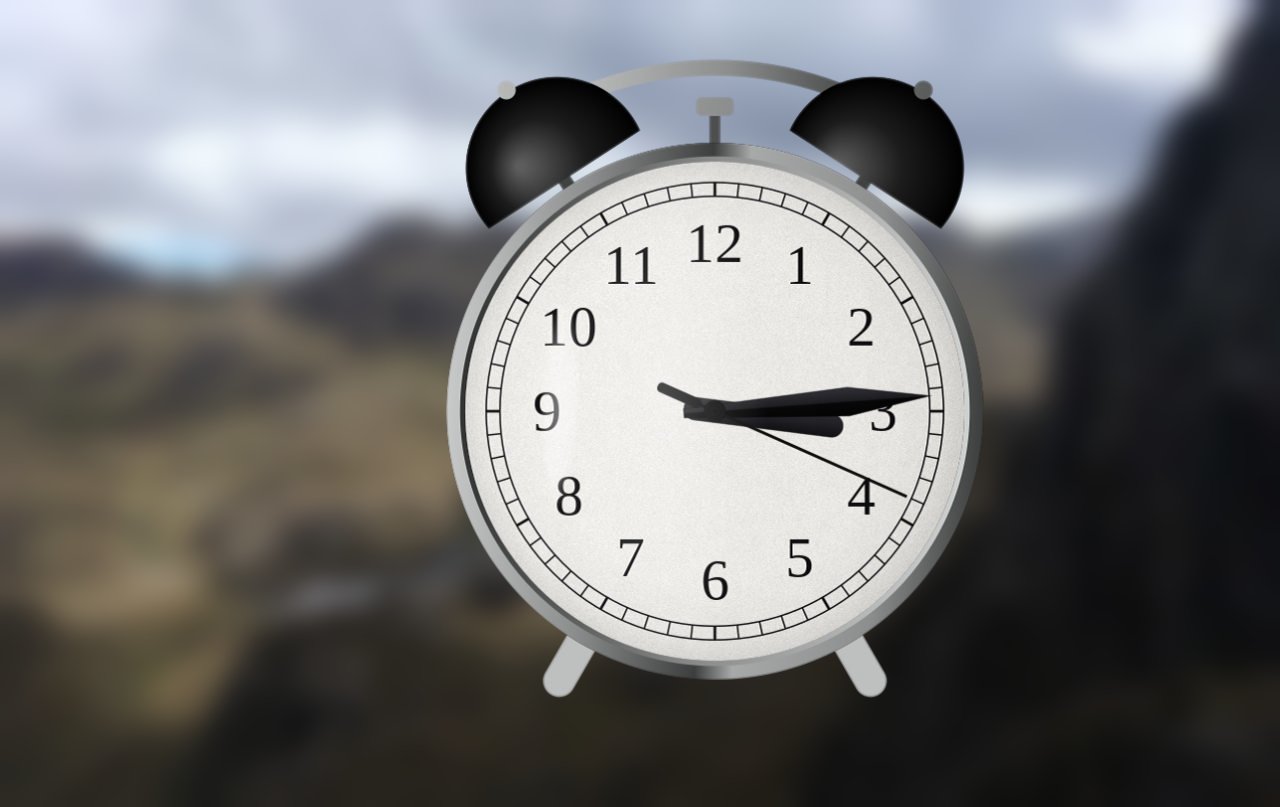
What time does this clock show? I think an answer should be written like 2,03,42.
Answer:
3,14,19
